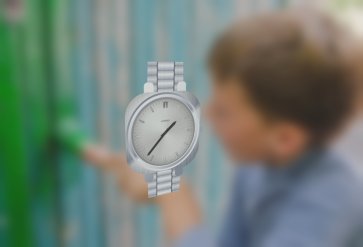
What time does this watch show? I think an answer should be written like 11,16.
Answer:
1,37
